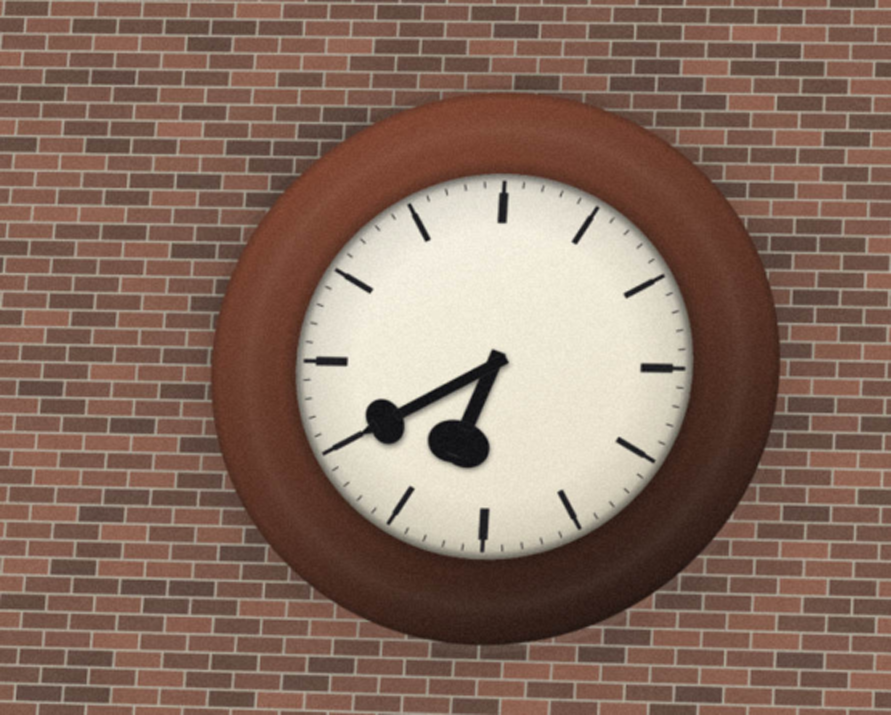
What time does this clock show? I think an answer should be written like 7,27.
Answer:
6,40
